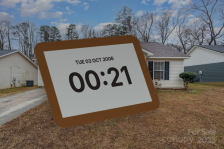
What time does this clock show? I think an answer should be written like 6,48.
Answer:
0,21
